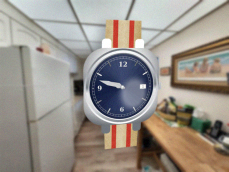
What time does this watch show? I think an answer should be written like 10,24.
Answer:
9,48
